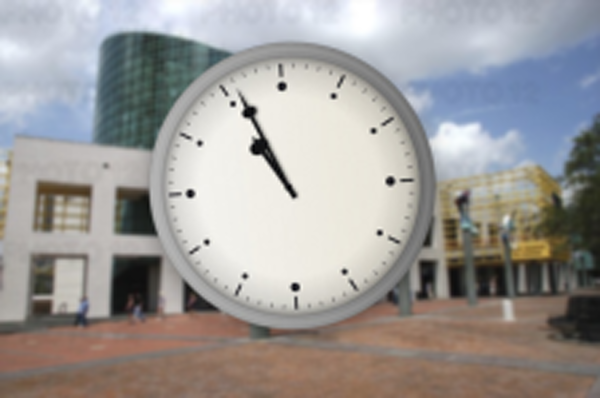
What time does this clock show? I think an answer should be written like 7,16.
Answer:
10,56
